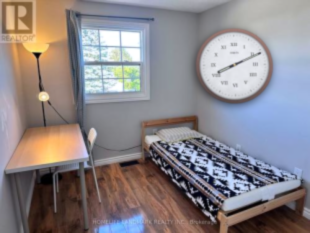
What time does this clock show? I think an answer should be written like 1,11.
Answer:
8,11
